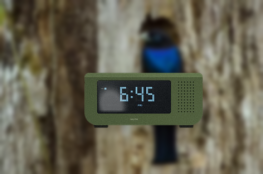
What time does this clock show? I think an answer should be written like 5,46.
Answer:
6,45
